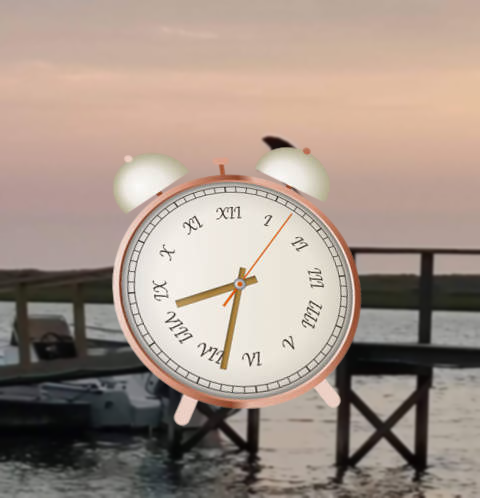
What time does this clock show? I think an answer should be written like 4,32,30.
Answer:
8,33,07
